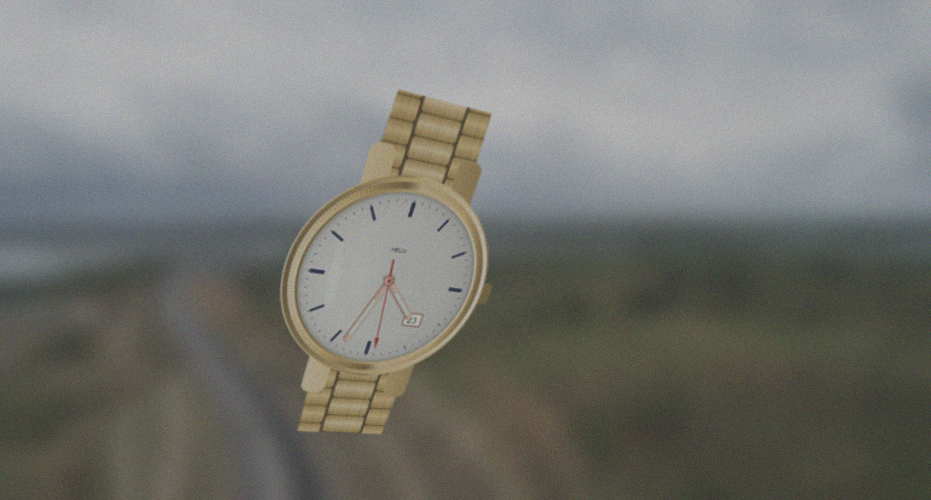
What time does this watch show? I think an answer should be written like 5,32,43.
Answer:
4,33,29
